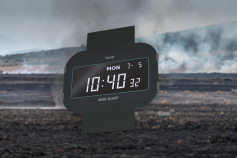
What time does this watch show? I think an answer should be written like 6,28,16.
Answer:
10,40,32
